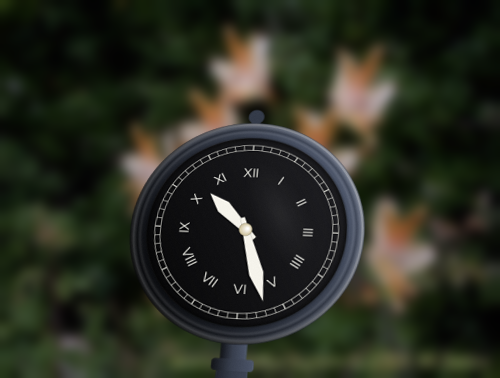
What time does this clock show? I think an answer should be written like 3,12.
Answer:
10,27
